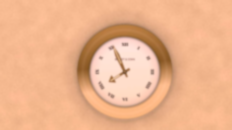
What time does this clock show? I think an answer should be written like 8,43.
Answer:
7,56
